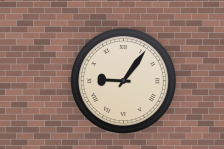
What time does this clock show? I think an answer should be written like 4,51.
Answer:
9,06
